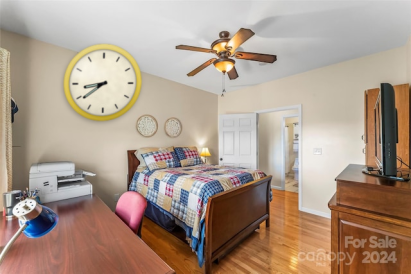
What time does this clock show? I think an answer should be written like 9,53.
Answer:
8,39
